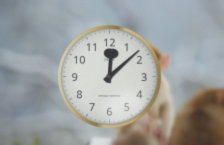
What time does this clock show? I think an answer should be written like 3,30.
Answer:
12,08
